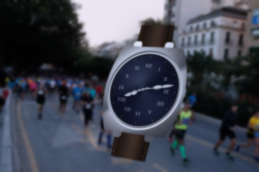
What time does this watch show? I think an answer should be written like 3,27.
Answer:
8,13
